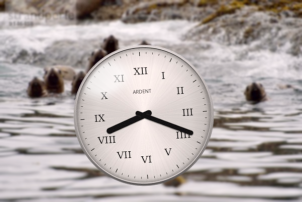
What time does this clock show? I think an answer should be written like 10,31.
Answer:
8,19
